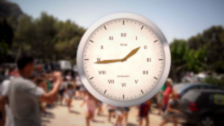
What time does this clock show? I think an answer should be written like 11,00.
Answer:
1,44
